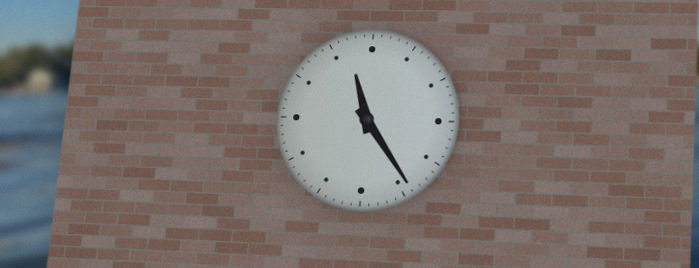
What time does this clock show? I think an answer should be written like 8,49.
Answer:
11,24
